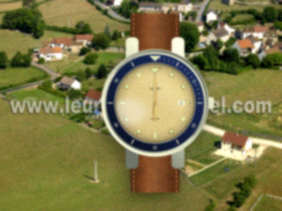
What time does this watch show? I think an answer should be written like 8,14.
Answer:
6,00
